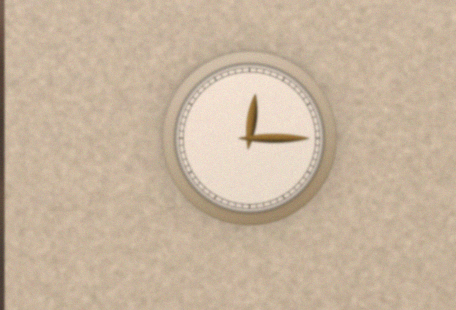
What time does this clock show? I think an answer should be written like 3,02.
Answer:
12,15
